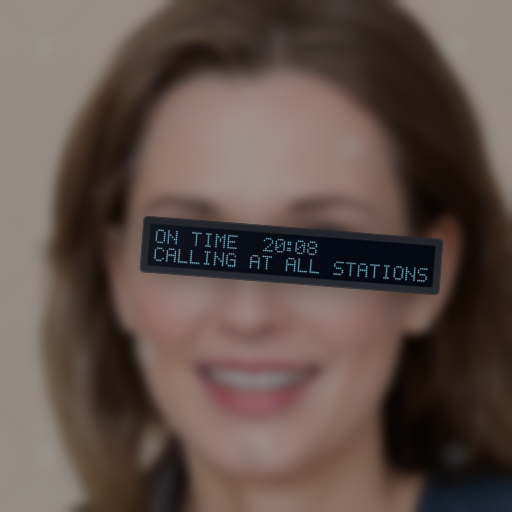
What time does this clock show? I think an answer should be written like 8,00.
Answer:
20,08
